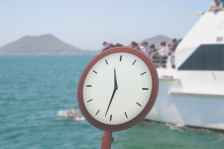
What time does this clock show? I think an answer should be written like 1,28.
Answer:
11,32
